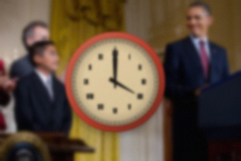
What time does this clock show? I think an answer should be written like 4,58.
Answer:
4,00
